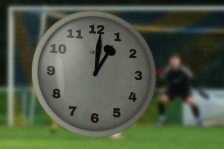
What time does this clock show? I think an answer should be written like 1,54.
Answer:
1,01
